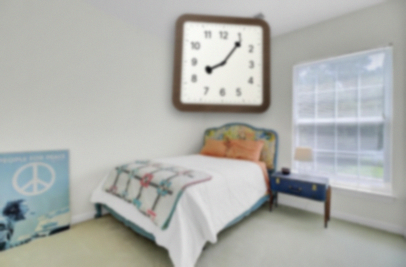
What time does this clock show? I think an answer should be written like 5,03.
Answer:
8,06
